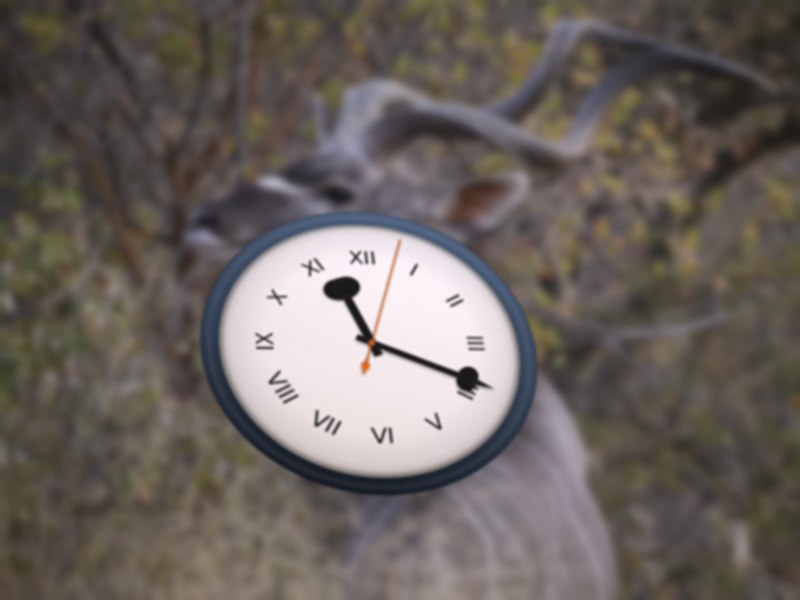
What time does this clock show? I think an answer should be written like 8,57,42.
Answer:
11,19,03
